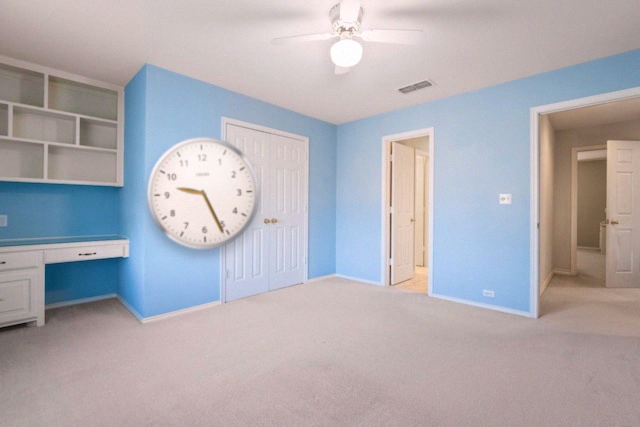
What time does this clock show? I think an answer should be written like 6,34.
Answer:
9,26
